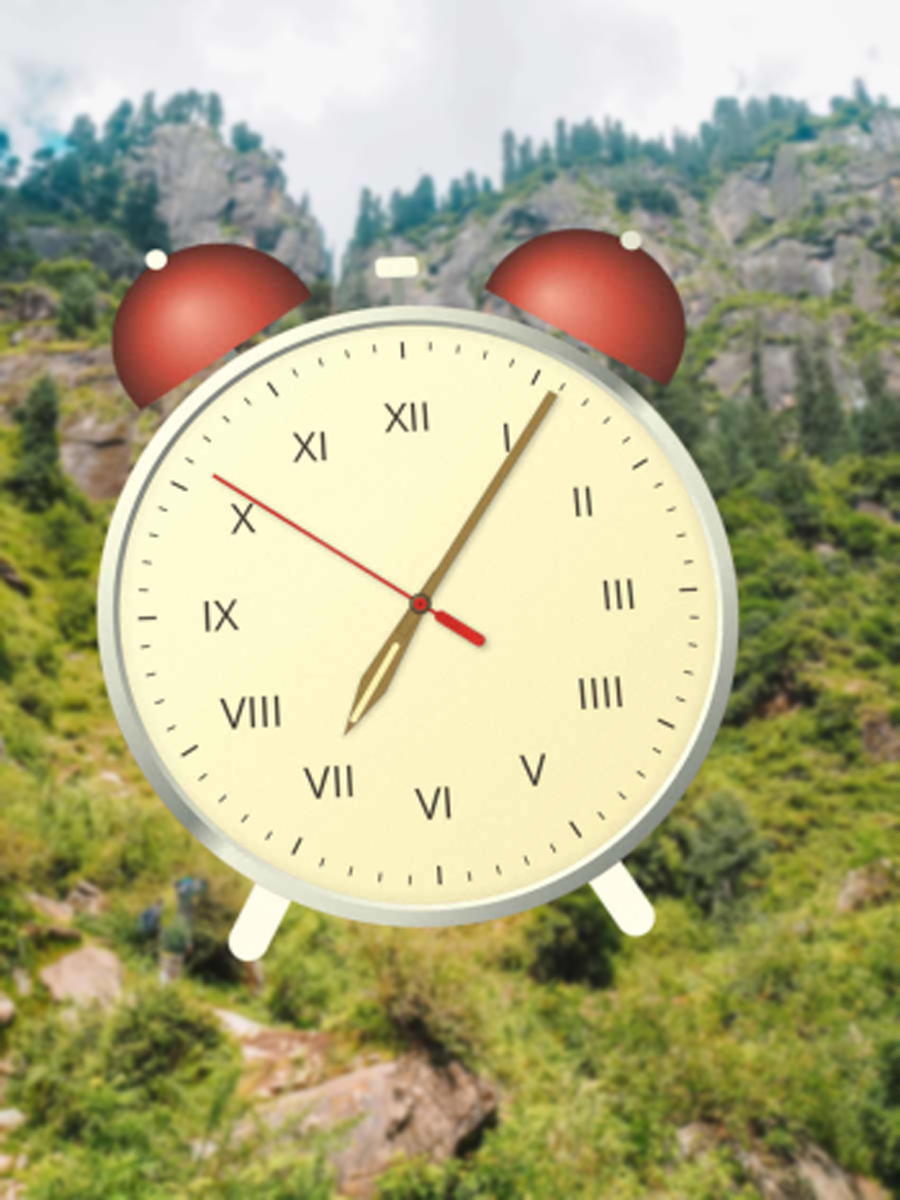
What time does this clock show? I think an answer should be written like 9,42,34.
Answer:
7,05,51
